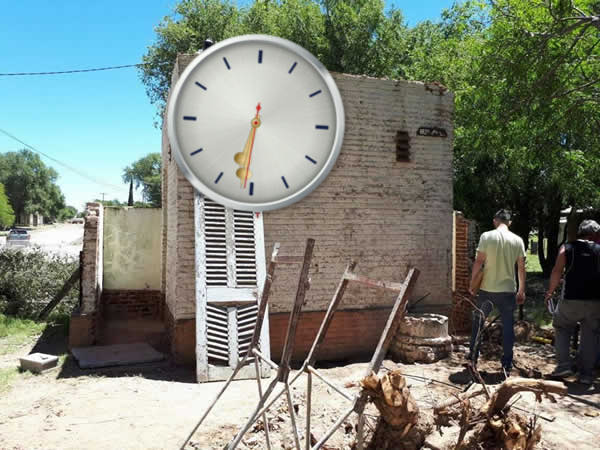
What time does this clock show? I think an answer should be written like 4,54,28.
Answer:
6,31,31
